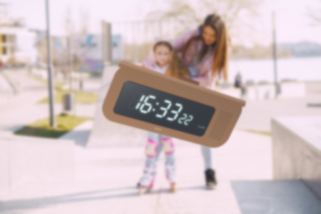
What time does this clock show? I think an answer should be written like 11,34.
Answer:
16,33
